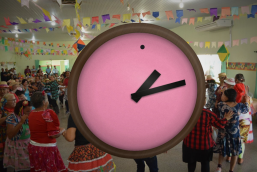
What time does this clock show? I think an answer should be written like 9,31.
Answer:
1,12
